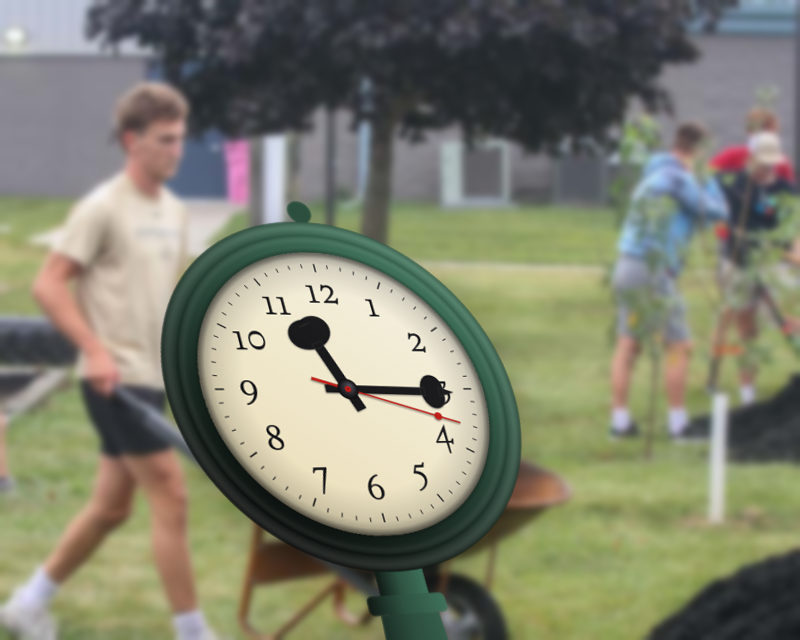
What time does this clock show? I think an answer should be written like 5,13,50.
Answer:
11,15,18
